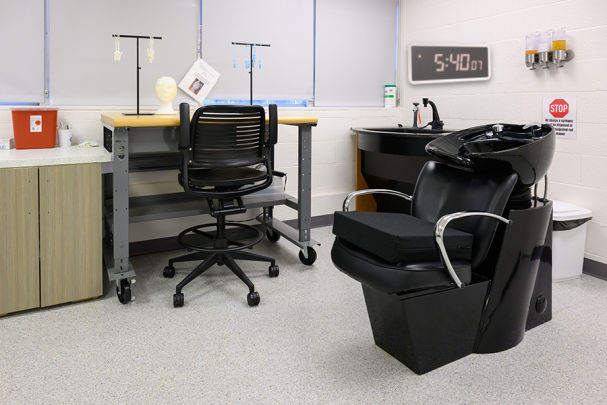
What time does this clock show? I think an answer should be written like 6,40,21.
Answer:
5,40,07
